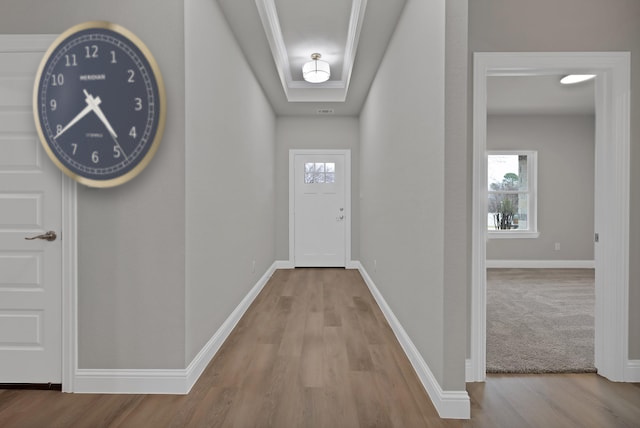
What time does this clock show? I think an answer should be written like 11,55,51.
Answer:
4,39,24
